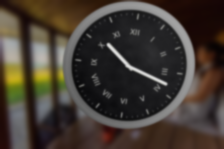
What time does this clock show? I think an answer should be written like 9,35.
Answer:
10,18
